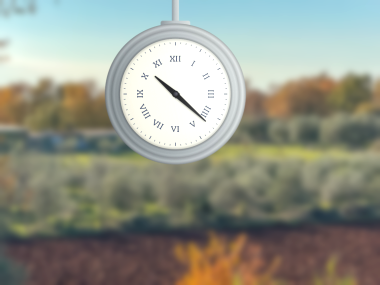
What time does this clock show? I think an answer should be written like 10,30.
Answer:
10,22
